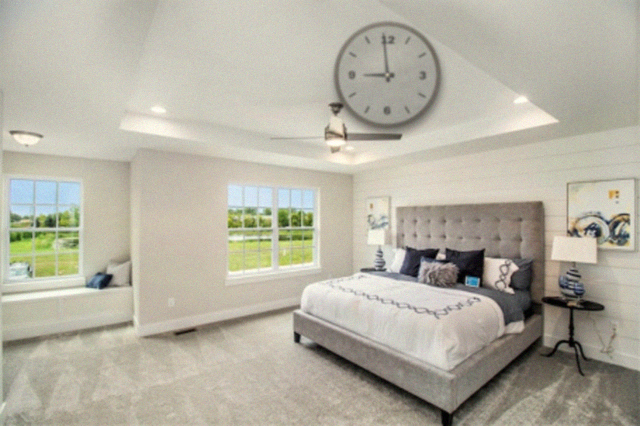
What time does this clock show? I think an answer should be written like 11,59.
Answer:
8,59
